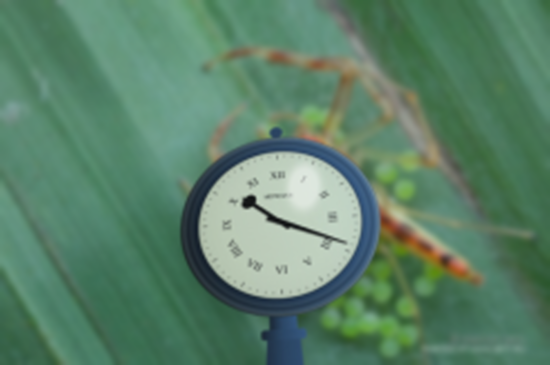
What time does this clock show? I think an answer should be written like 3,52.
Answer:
10,19
